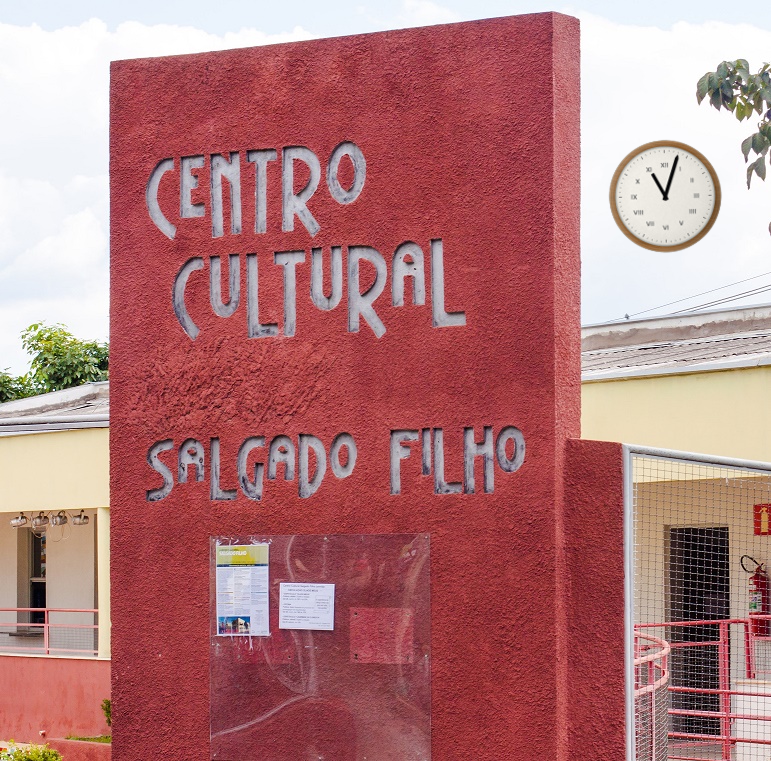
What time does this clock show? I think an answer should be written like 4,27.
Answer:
11,03
